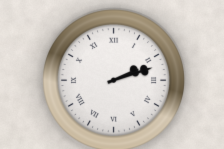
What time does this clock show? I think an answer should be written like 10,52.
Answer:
2,12
